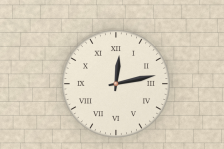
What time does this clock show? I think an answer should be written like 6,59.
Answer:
12,13
